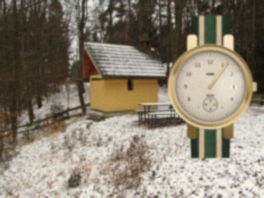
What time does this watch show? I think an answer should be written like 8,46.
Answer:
1,06
